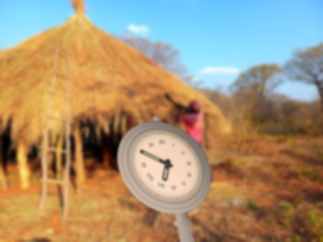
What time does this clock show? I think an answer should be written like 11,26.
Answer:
6,50
